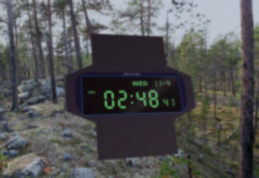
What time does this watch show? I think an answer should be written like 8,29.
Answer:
2,48
